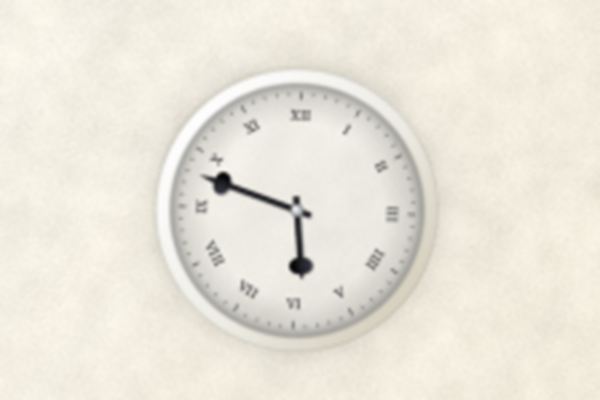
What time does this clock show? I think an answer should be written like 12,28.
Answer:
5,48
